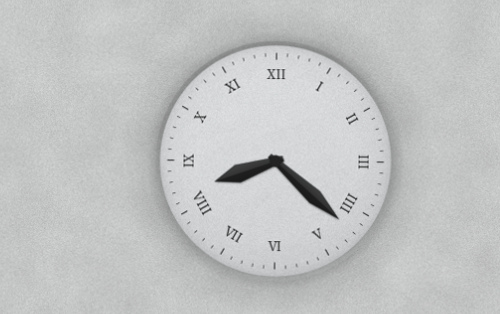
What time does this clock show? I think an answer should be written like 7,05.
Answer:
8,22
